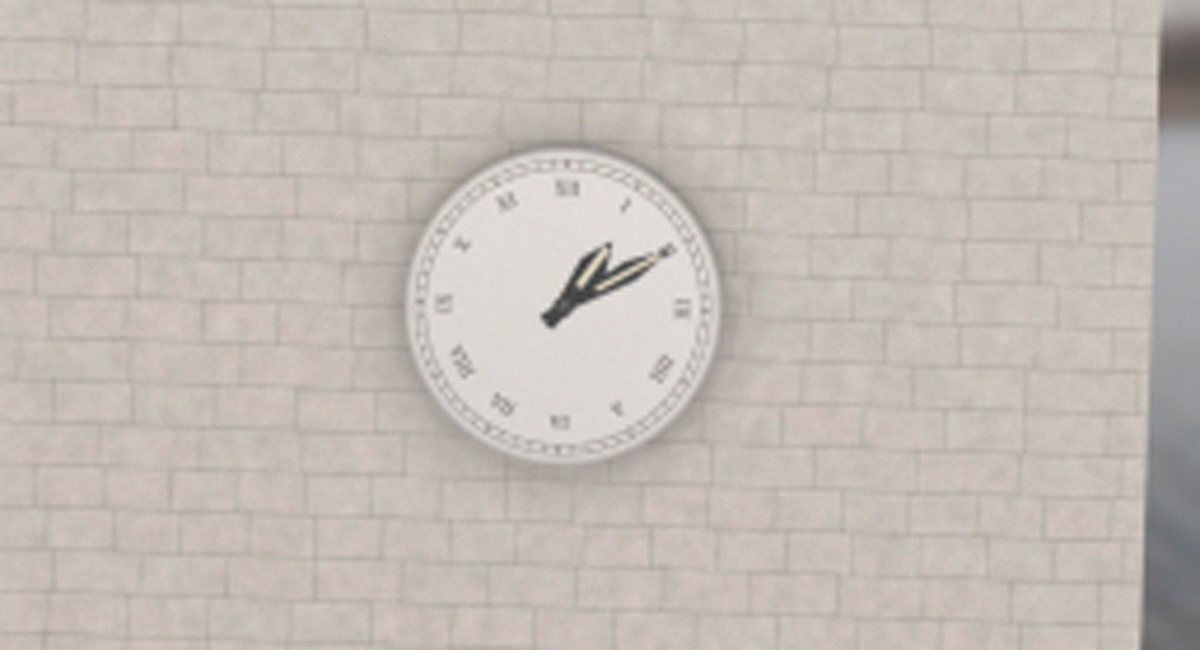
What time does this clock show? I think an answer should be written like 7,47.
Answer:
1,10
